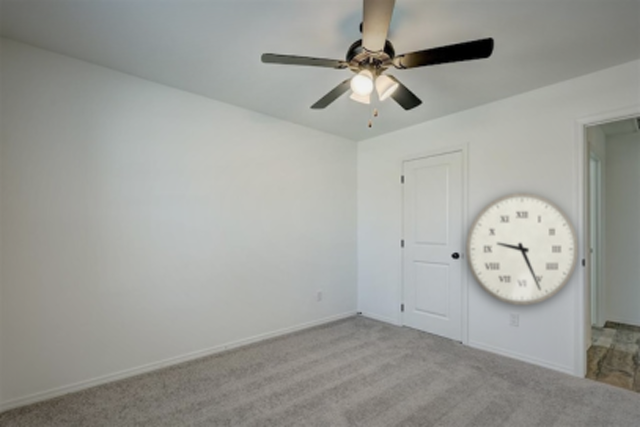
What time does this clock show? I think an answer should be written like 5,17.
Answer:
9,26
